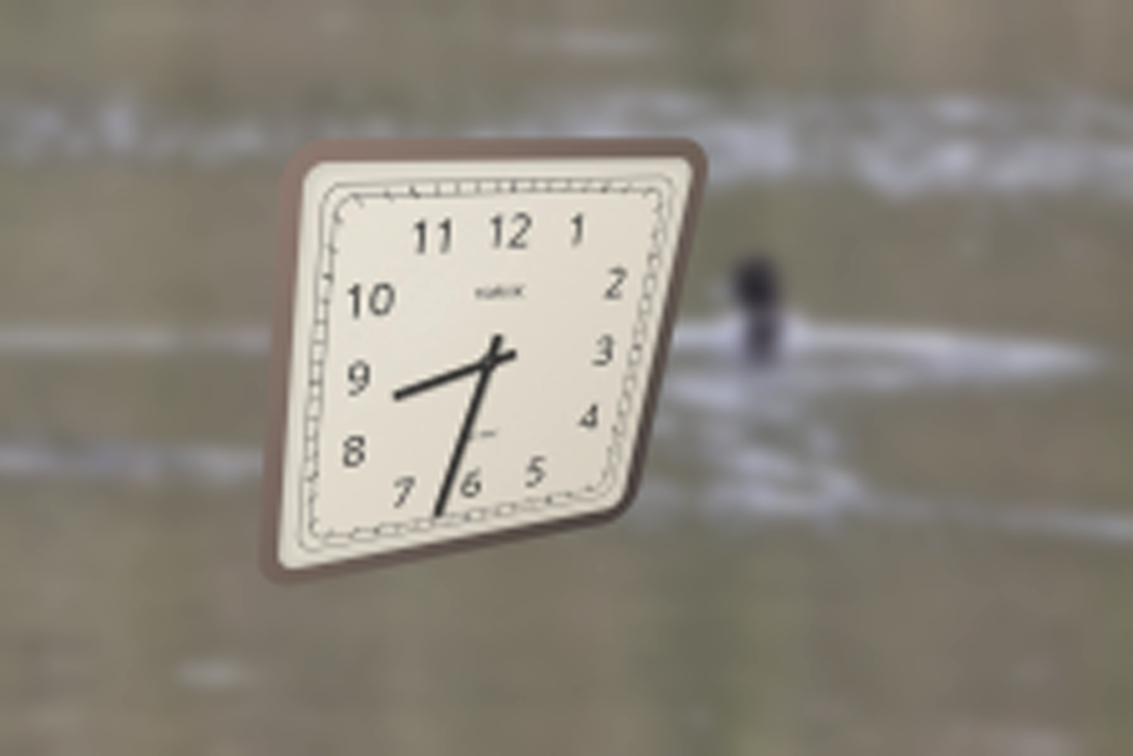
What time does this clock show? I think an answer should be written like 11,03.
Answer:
8,32
